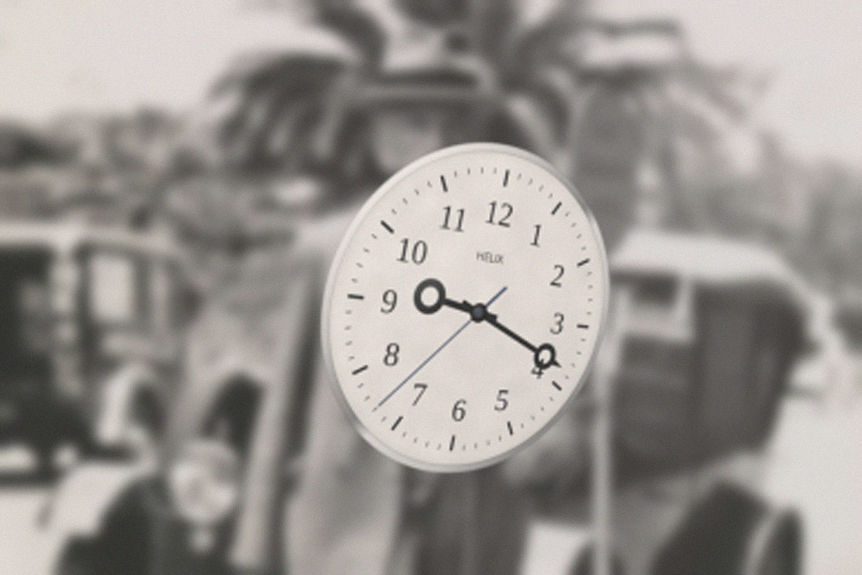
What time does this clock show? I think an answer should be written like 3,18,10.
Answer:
9,18,37
